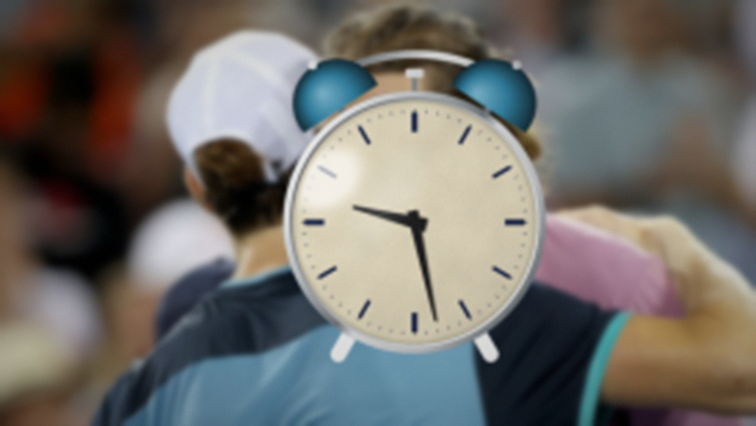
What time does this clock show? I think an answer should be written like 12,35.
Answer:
9,28
